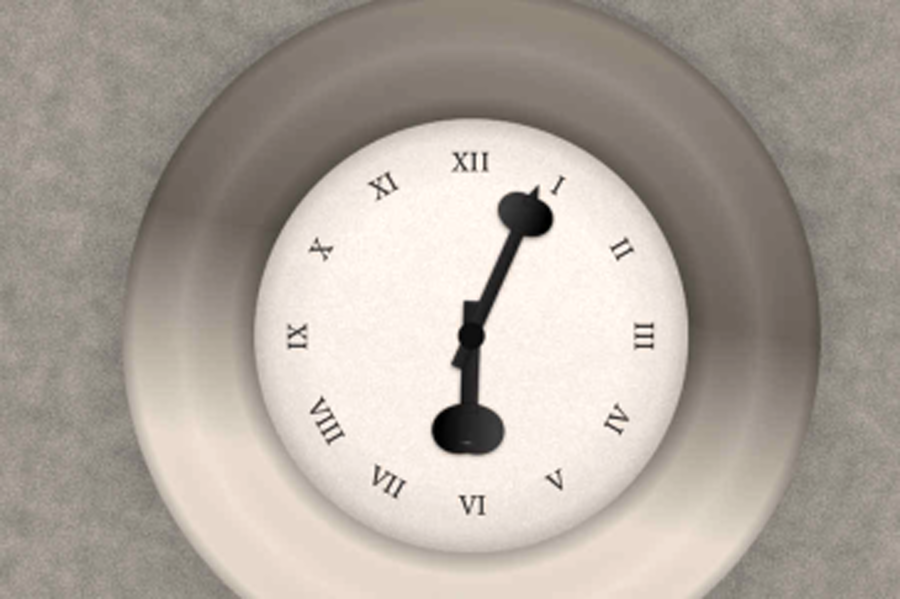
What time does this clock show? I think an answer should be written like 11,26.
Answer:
6,04
